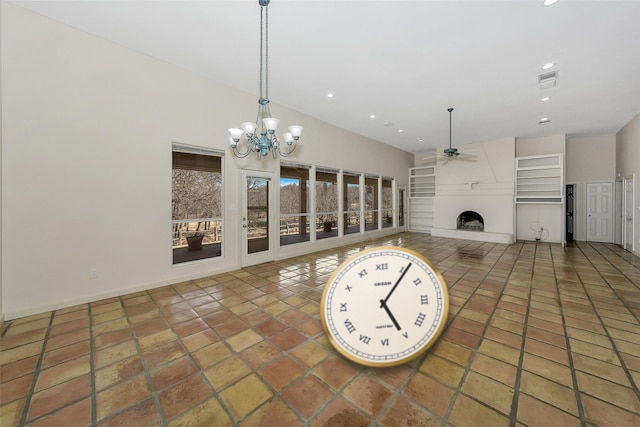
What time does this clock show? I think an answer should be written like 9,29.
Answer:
5,06
